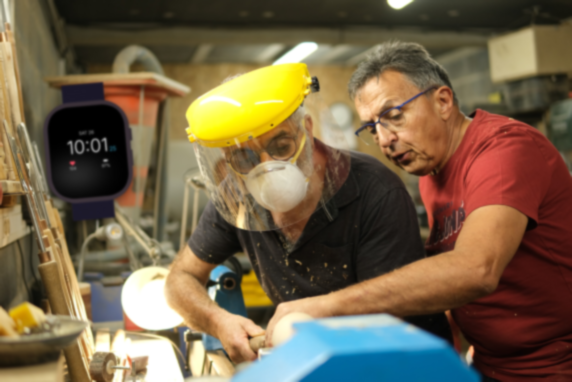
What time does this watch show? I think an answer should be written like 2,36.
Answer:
10,01
